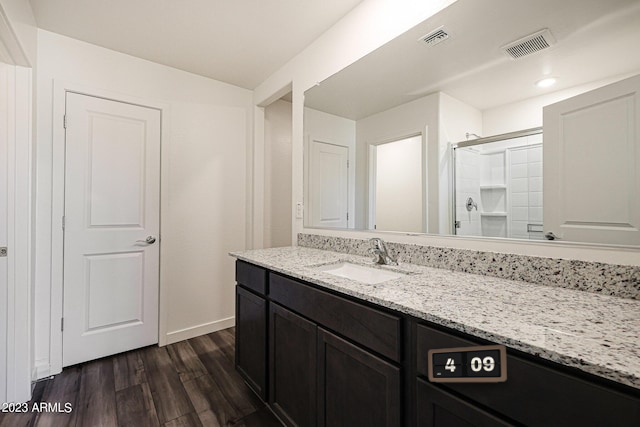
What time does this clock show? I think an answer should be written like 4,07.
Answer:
4,09
